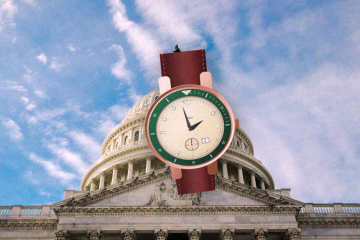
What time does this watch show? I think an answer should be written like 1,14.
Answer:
1,58
